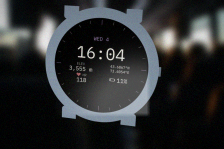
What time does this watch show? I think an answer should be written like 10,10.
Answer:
16,04
